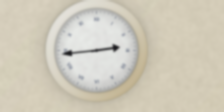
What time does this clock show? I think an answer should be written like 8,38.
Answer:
2,44
